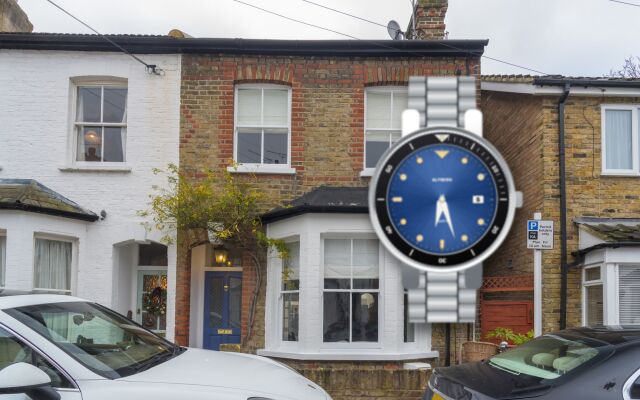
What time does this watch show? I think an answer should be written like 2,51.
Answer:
6,27
